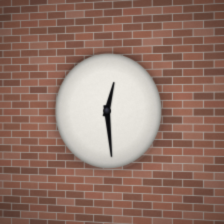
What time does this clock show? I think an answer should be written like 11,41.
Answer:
12,29
